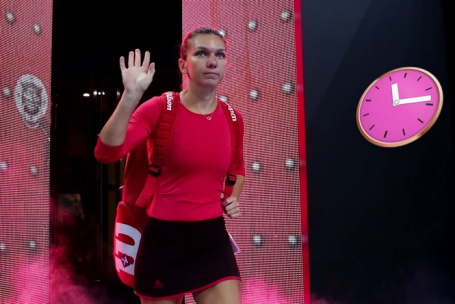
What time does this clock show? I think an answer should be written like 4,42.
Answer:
11,13
